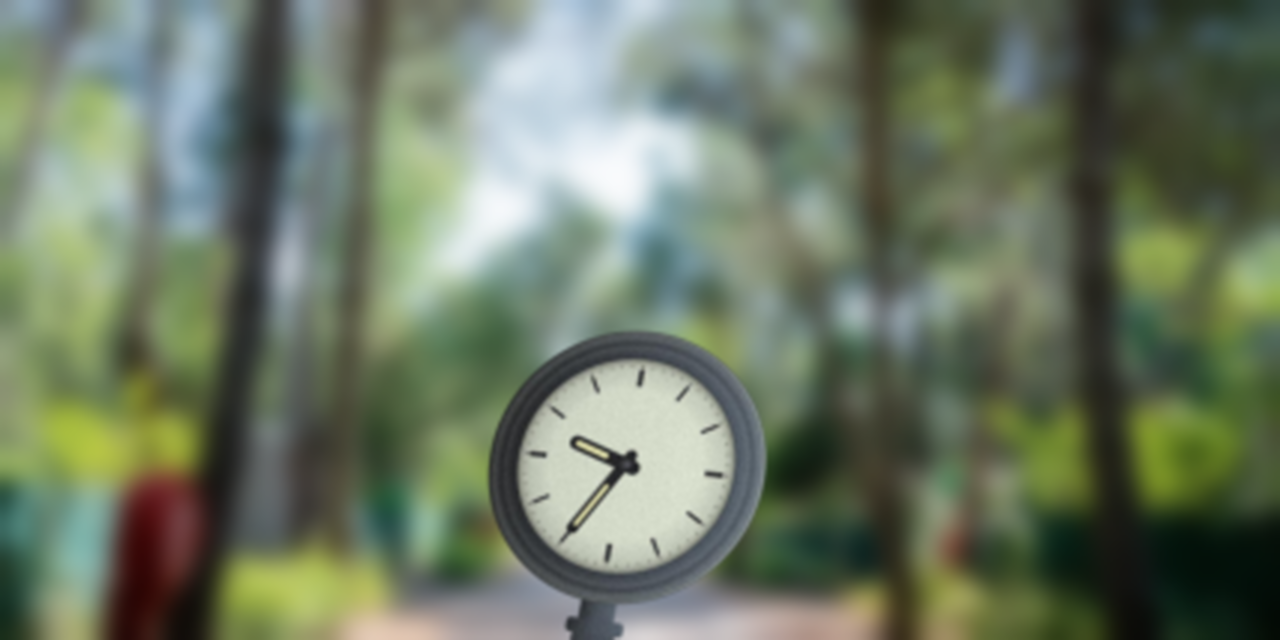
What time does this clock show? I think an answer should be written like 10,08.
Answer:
9,35
